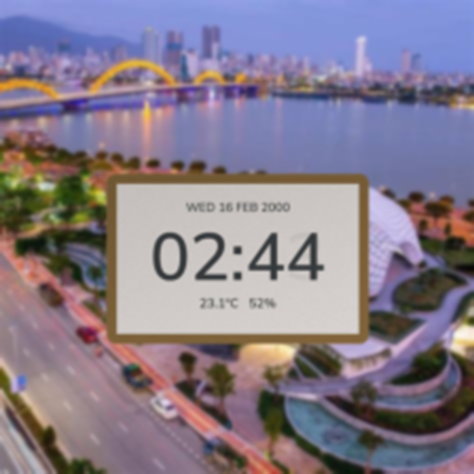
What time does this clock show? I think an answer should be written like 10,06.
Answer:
2,44
